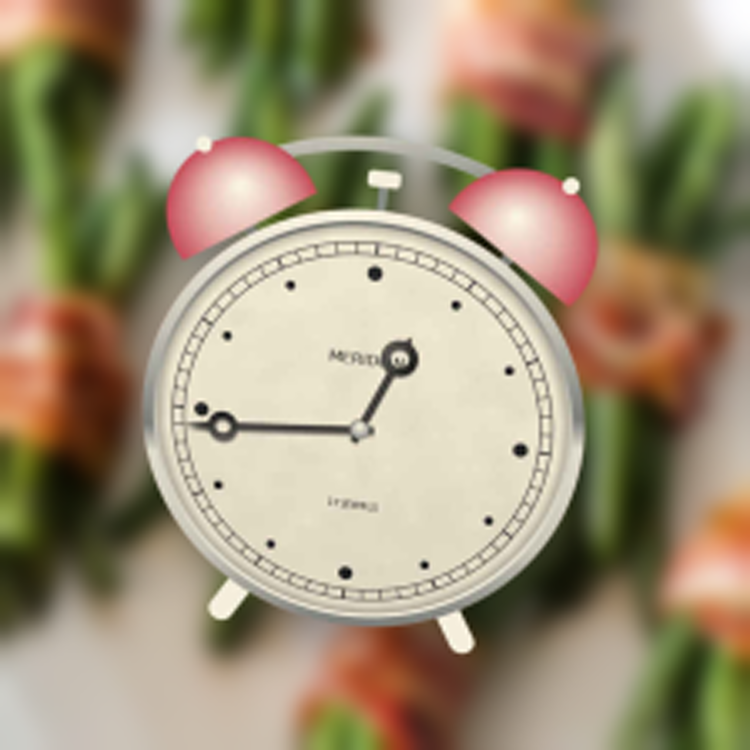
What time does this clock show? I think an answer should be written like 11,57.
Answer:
12,44
